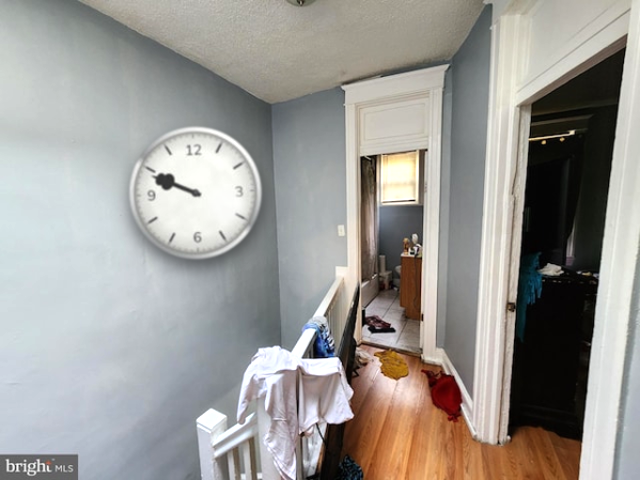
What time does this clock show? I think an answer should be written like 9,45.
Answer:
9,49
